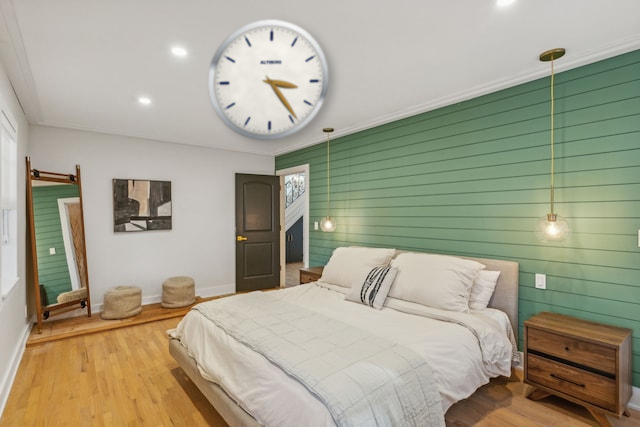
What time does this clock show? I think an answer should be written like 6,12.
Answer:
3,24
